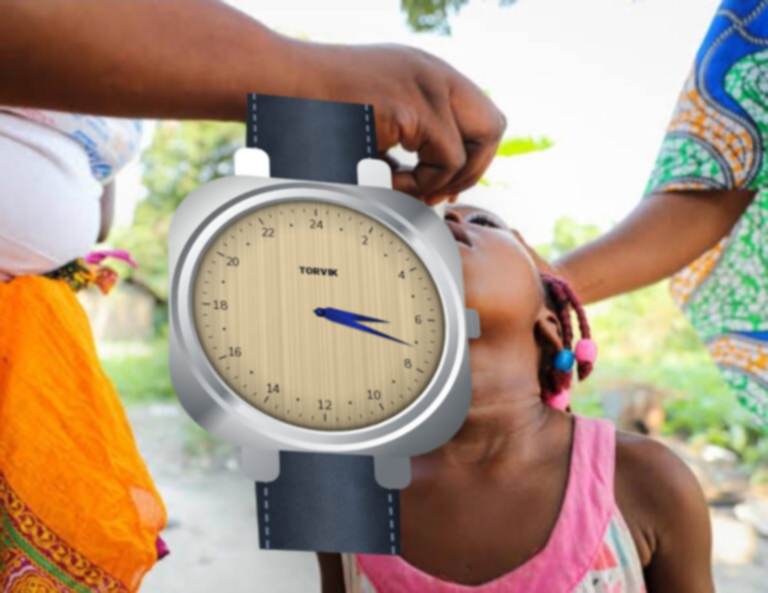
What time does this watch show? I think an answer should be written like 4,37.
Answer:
6,18
